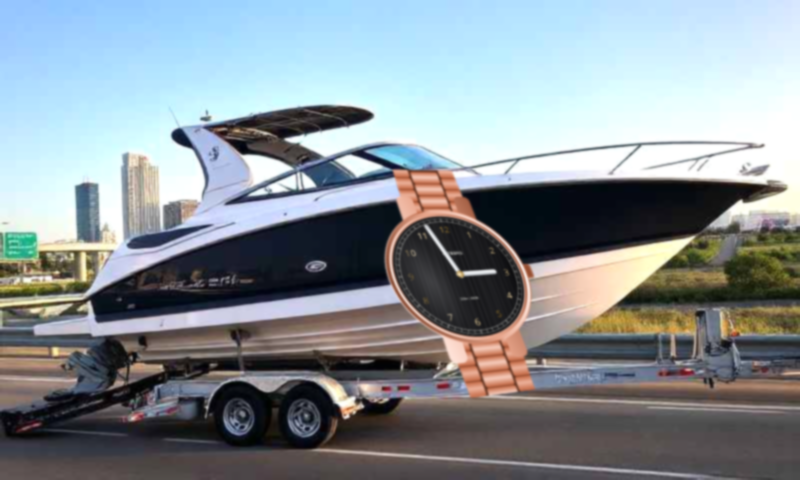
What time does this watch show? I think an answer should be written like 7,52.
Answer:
2,57
